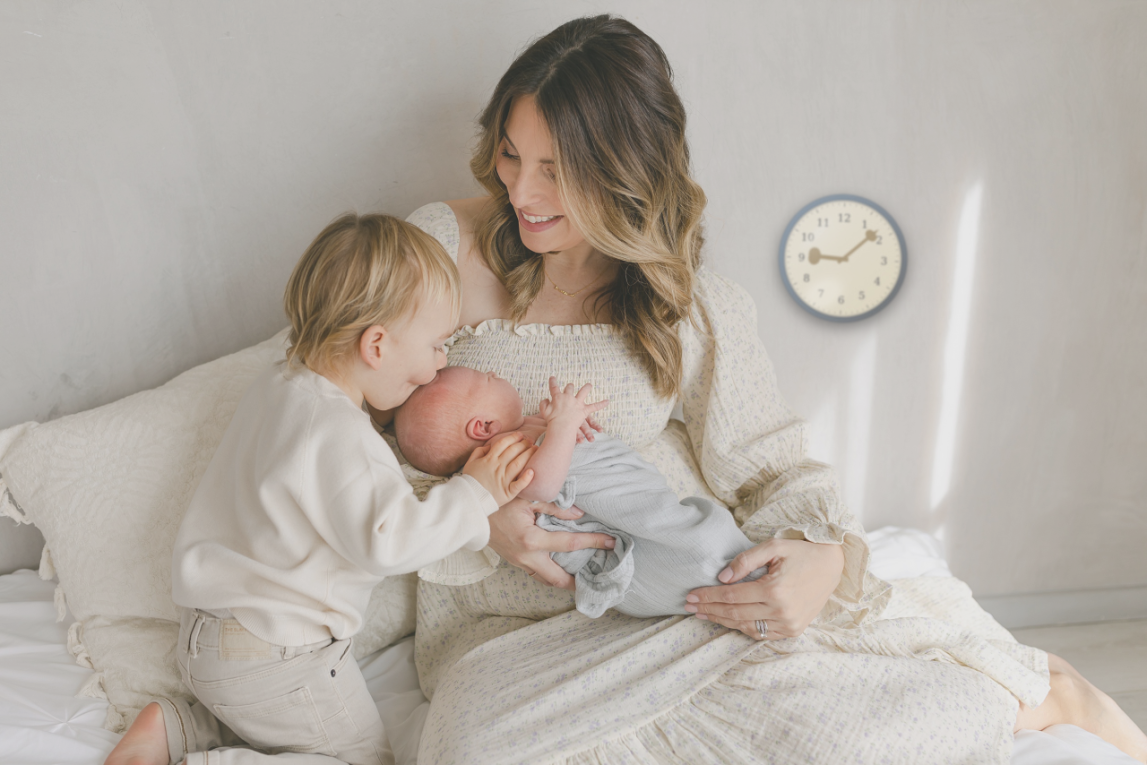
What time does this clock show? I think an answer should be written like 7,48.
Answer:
9,08
